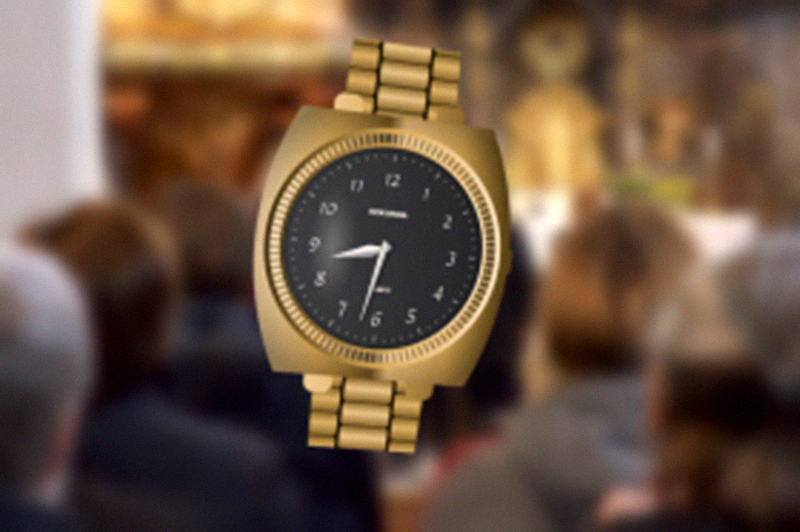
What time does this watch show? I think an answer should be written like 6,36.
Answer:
8,32
